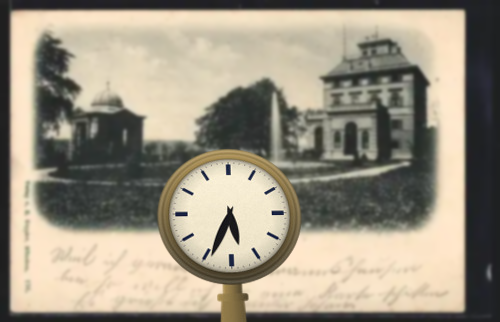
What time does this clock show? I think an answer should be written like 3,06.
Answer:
5,34
